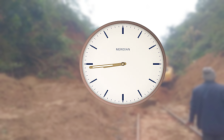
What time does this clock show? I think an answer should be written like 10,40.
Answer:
8,44
